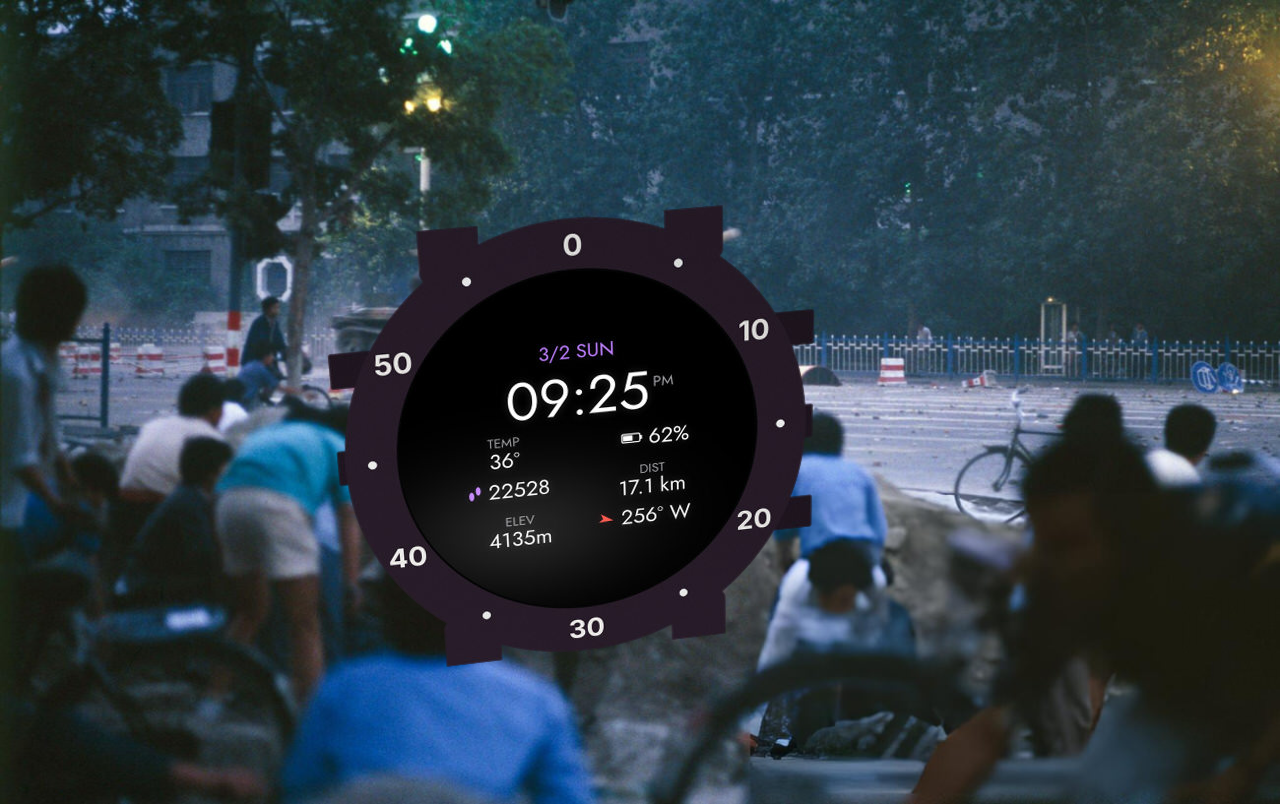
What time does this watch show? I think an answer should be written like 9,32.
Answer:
9,25
